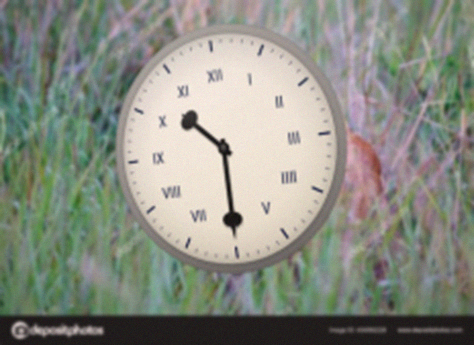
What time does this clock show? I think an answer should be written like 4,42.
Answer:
10,30
